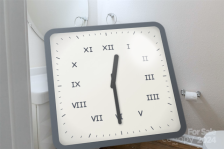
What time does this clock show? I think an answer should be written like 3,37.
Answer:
12,30
